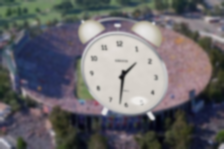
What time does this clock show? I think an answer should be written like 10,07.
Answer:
1,32
